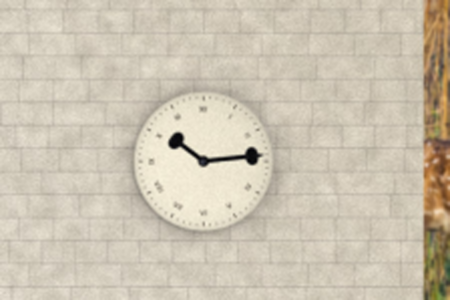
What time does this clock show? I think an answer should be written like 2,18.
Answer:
10,14
